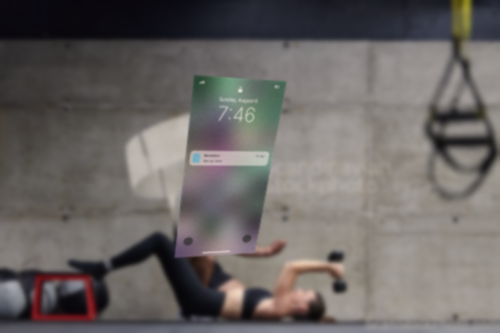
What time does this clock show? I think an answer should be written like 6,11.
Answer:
7,46
